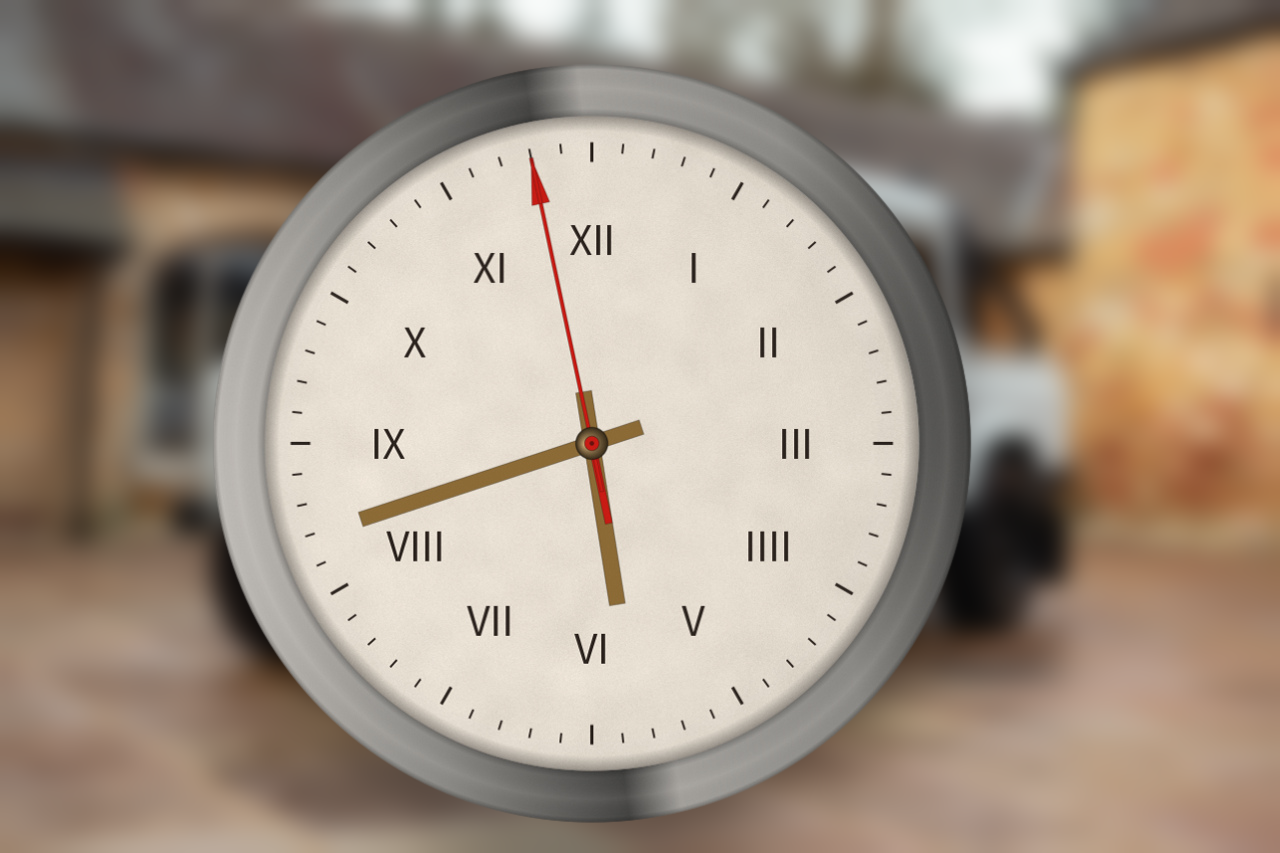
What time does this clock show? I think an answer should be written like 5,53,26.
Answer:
5,41,58
